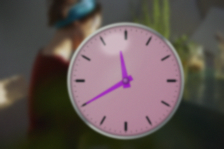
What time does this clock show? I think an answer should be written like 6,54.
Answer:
11,40
